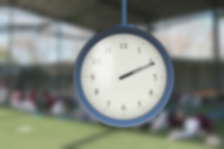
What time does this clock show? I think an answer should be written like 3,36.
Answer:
2,11
